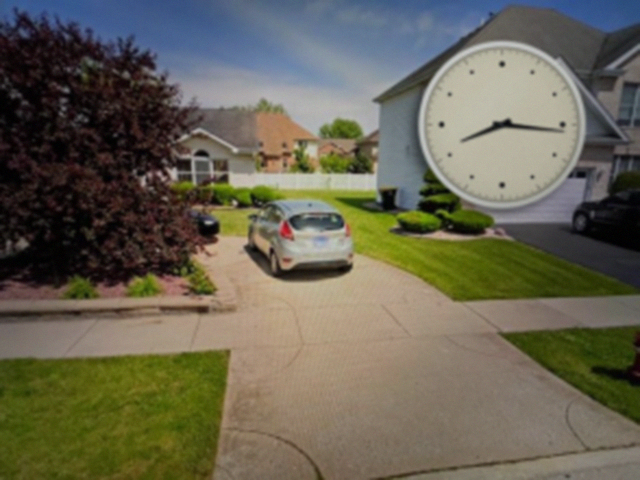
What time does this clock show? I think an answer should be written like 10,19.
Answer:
8,16
